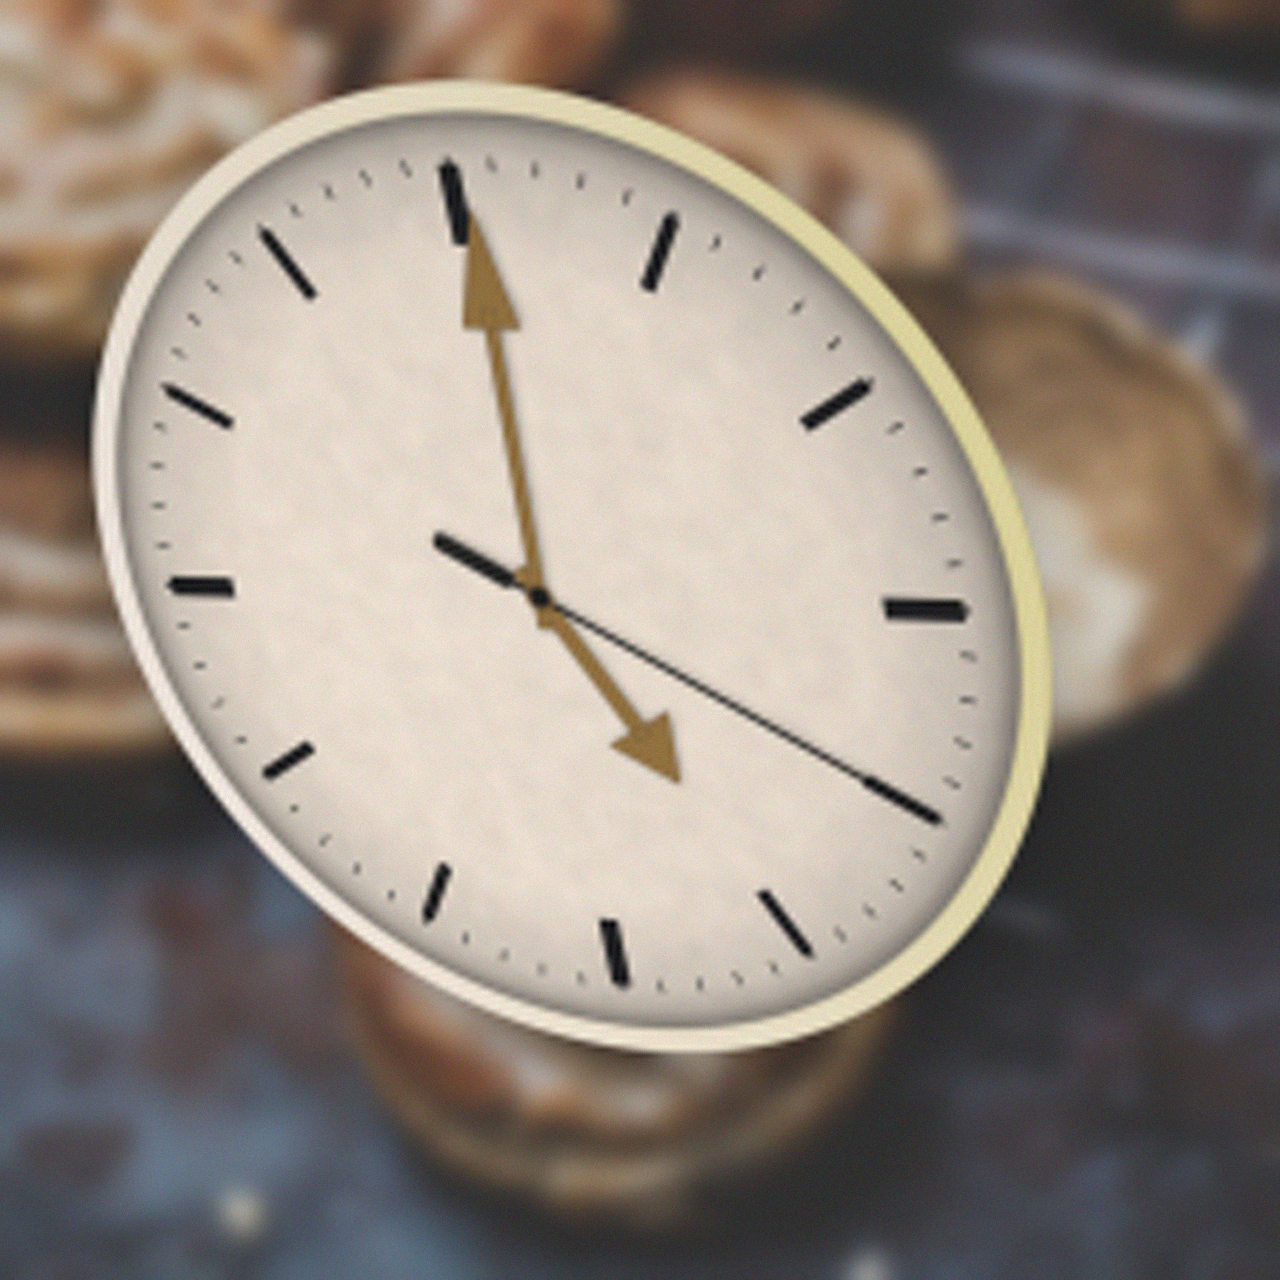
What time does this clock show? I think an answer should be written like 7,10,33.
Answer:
5,00,20
